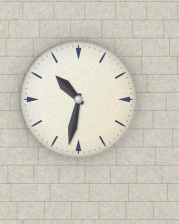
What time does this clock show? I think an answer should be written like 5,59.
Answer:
10,32
